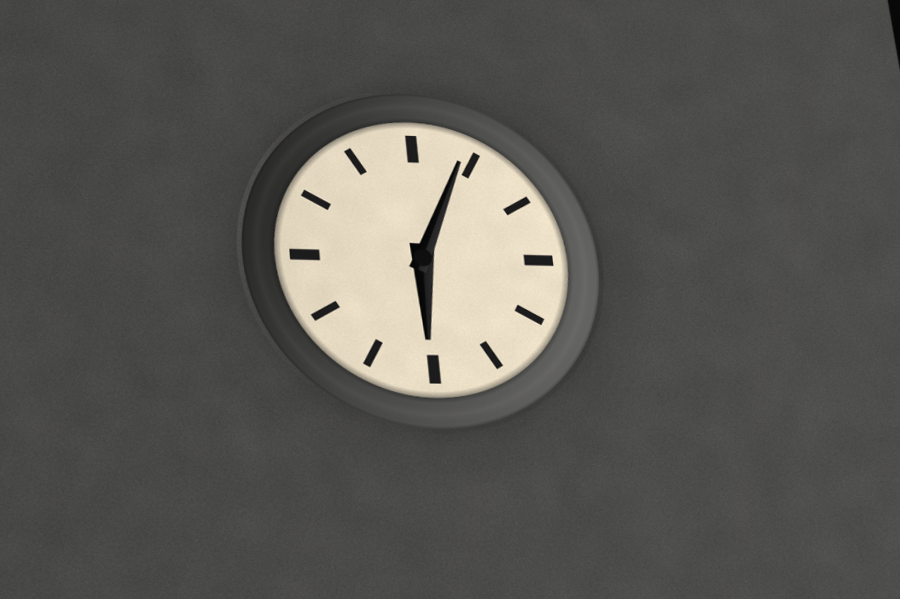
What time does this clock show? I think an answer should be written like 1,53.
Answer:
6,04
